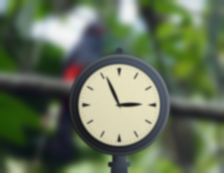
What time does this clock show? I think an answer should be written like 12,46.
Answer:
2,56
